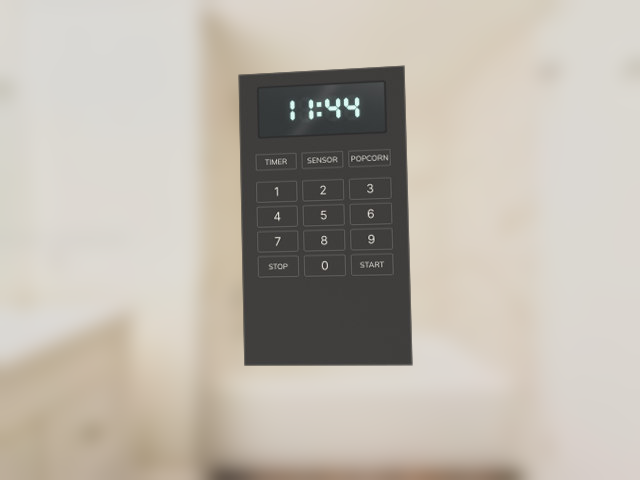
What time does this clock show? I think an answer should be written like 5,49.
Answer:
11,44
